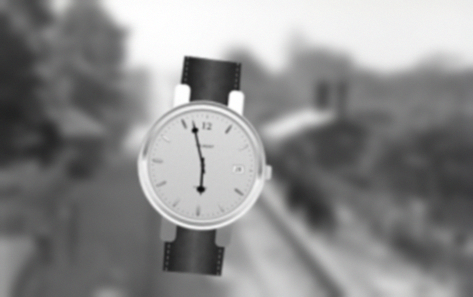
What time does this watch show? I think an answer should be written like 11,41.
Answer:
5,57
